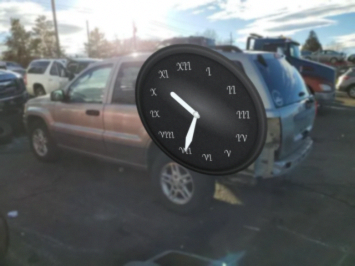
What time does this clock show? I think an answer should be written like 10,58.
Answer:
10,35
